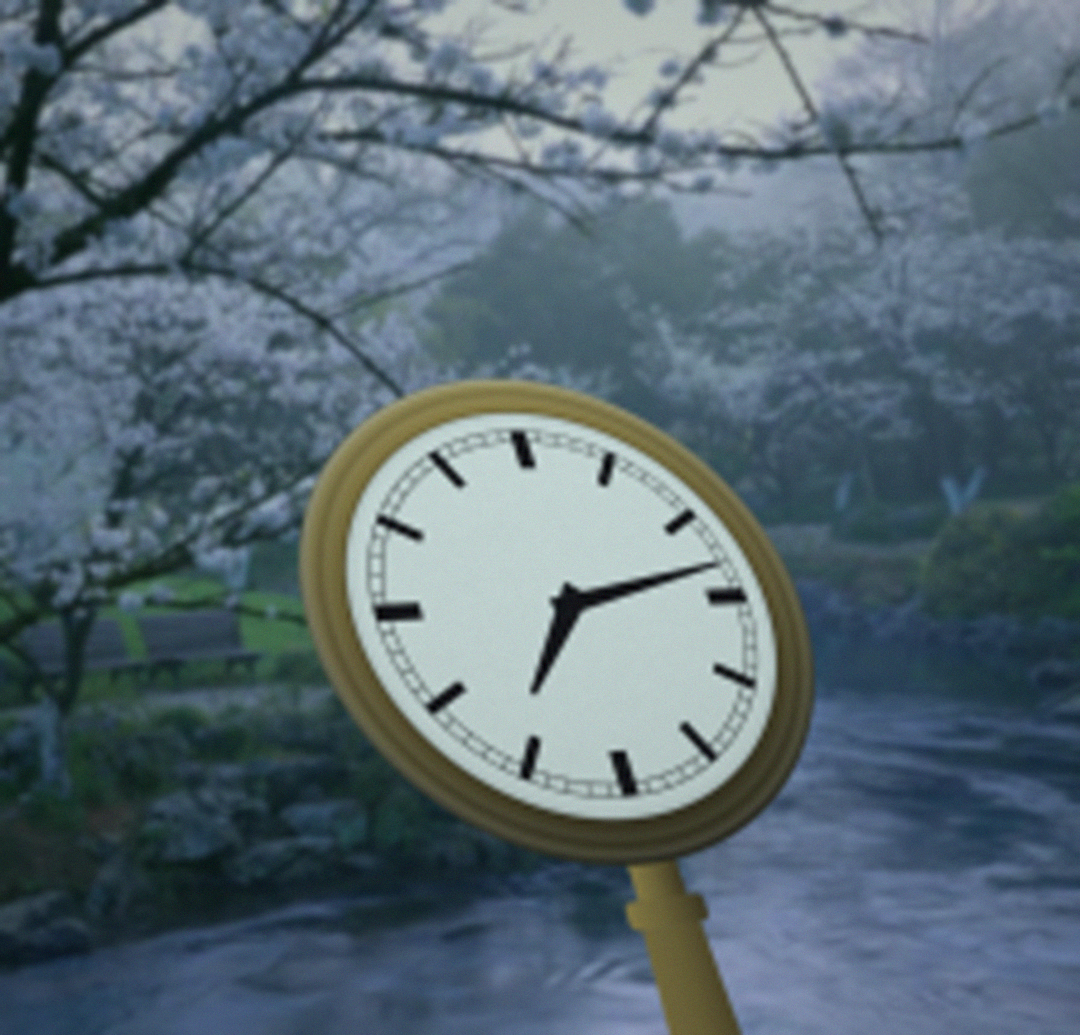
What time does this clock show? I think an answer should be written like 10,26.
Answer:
7,13
